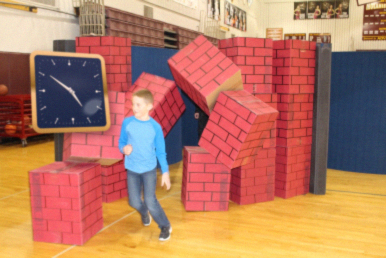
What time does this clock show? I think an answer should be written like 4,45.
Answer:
4,51
